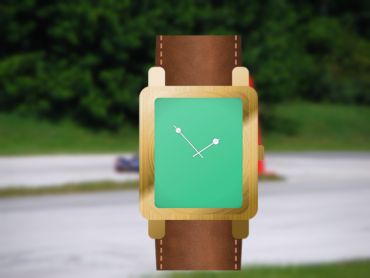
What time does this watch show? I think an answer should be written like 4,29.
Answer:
1,53
